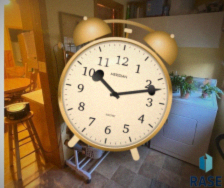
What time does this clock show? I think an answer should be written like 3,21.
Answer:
10,12
